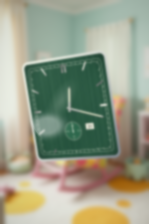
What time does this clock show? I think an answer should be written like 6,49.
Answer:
12,18
